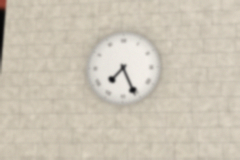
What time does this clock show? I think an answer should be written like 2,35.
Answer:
7,26
